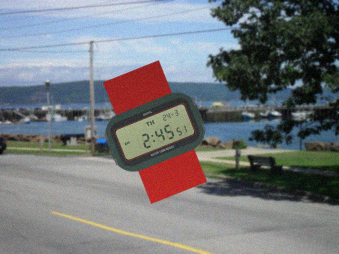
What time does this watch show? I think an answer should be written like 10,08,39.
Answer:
2,45,51
